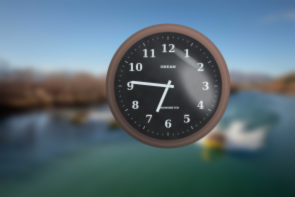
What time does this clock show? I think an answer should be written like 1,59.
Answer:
6,46
